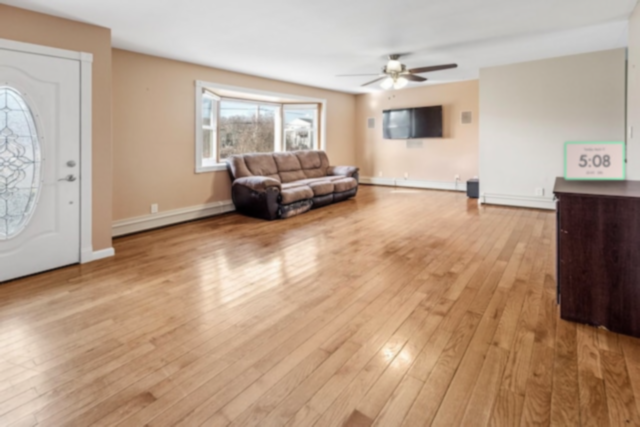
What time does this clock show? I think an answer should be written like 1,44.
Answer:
5,08
